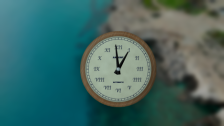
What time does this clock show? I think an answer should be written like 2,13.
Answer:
12,59
